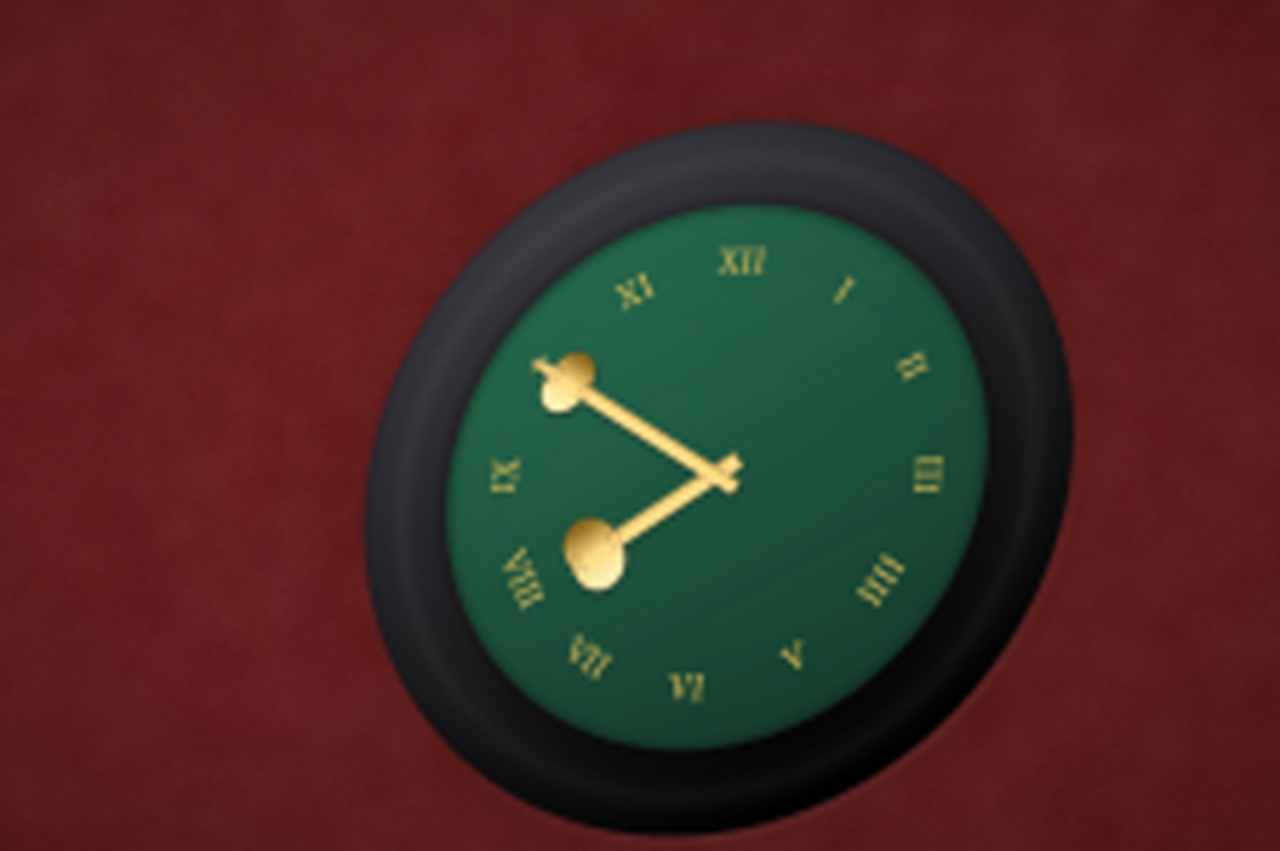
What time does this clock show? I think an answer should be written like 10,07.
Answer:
7,50
